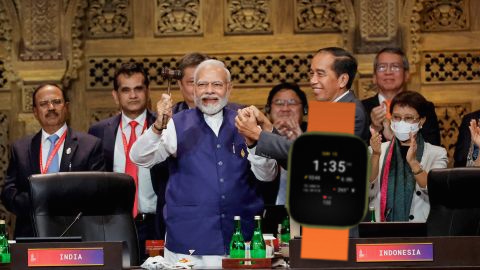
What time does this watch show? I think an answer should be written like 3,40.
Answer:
1,35
